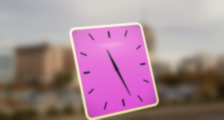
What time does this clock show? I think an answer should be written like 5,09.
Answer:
11,27
